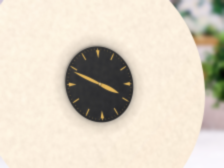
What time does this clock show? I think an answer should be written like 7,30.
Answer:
3,49
